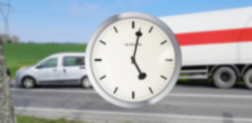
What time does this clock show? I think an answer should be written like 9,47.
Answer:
5,02
